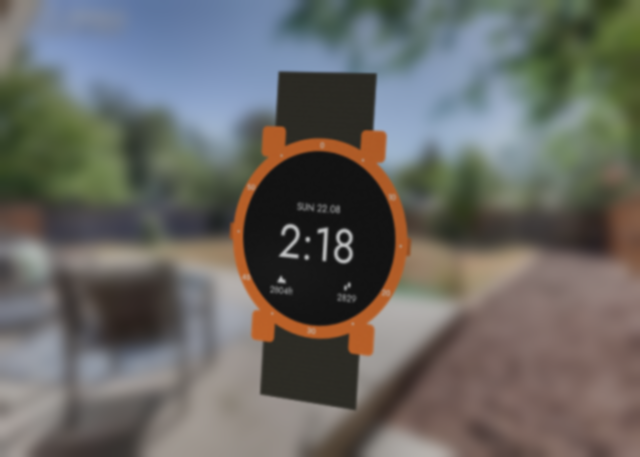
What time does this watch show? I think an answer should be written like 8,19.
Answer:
2,18
